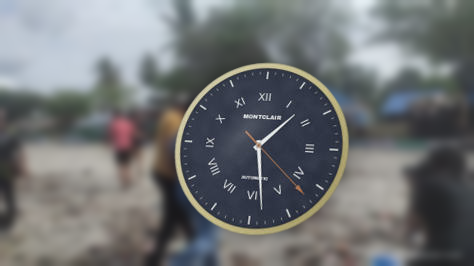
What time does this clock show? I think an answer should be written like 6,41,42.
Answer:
1,28,22
